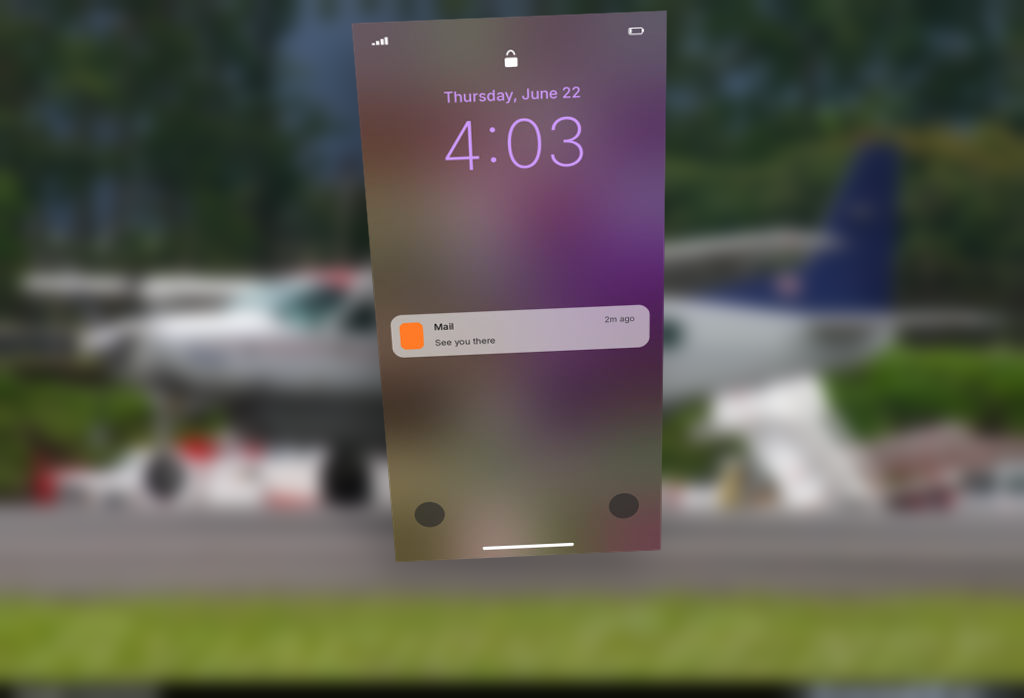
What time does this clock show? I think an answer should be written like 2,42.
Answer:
4,03
